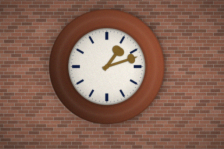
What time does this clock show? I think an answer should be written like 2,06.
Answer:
1,12
